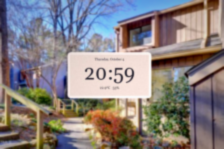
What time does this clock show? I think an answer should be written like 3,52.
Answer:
20,59
